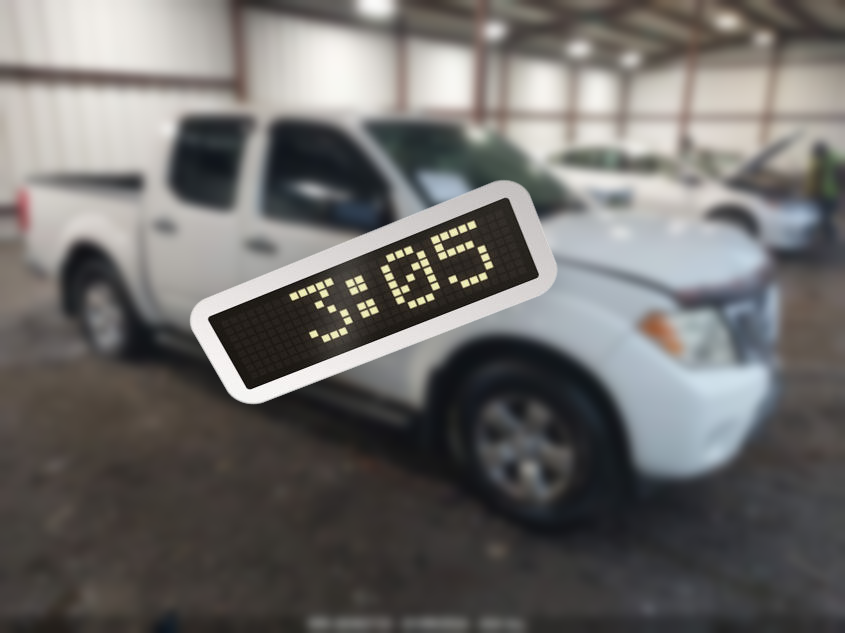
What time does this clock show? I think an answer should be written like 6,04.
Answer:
3,05
